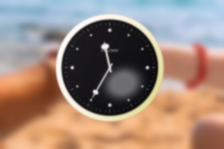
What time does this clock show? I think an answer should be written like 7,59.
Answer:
11,35
